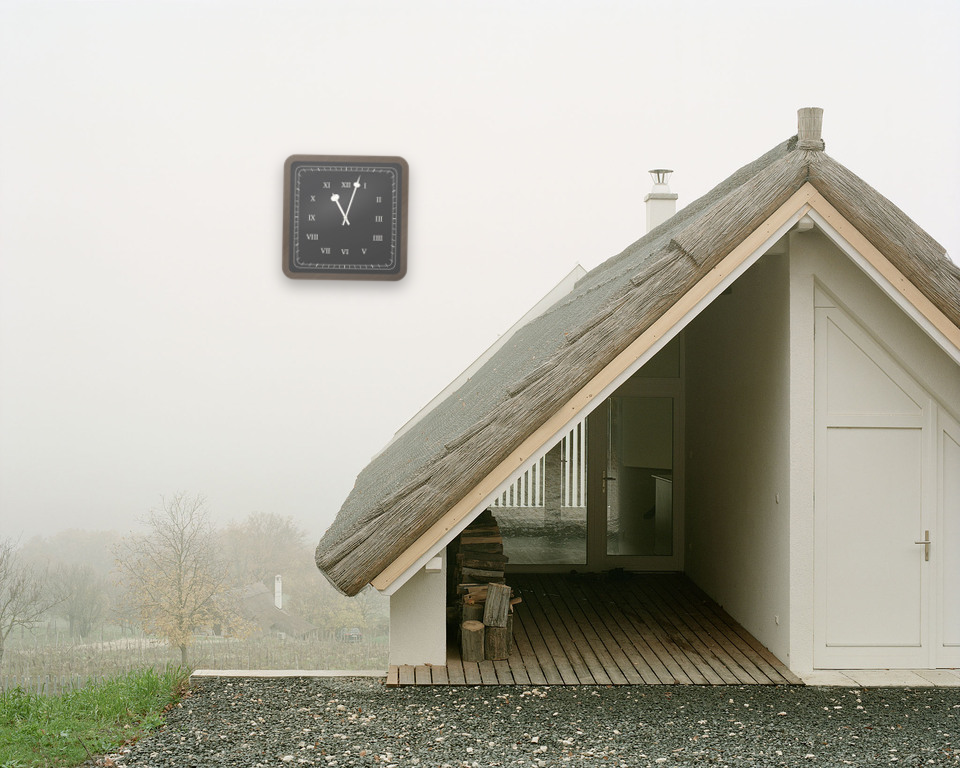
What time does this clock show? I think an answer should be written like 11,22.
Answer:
11,03
